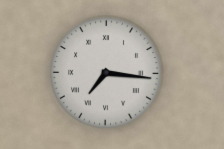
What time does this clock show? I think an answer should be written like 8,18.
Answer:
7,16
